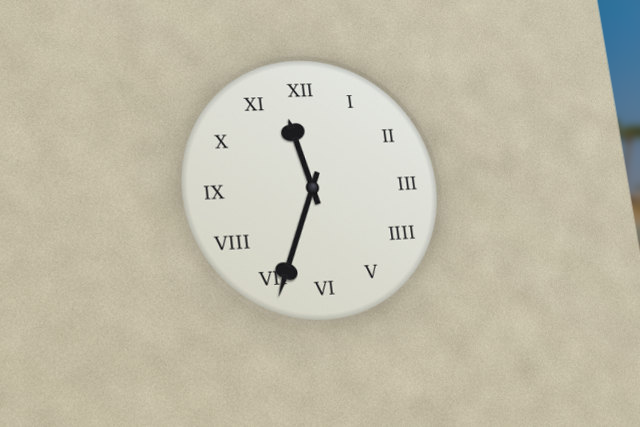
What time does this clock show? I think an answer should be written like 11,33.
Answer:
11,34
